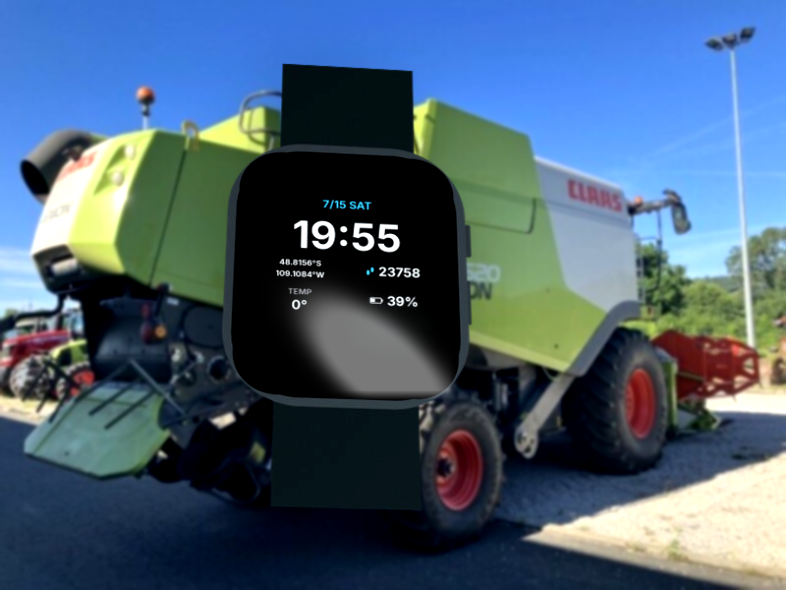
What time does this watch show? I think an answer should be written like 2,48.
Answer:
19,55
